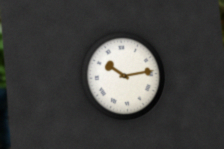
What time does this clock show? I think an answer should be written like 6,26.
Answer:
10,14
